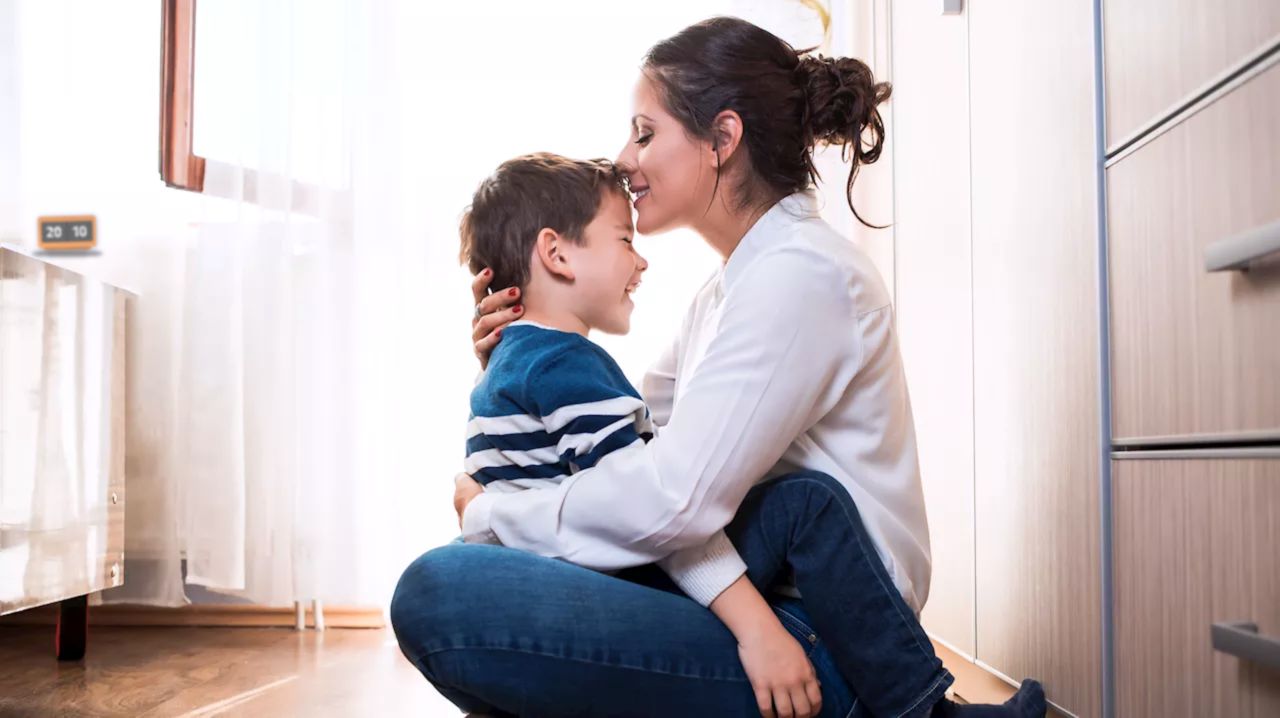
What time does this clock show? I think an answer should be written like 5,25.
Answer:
20,10
